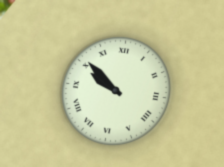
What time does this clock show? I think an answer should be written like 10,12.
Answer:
9,51
